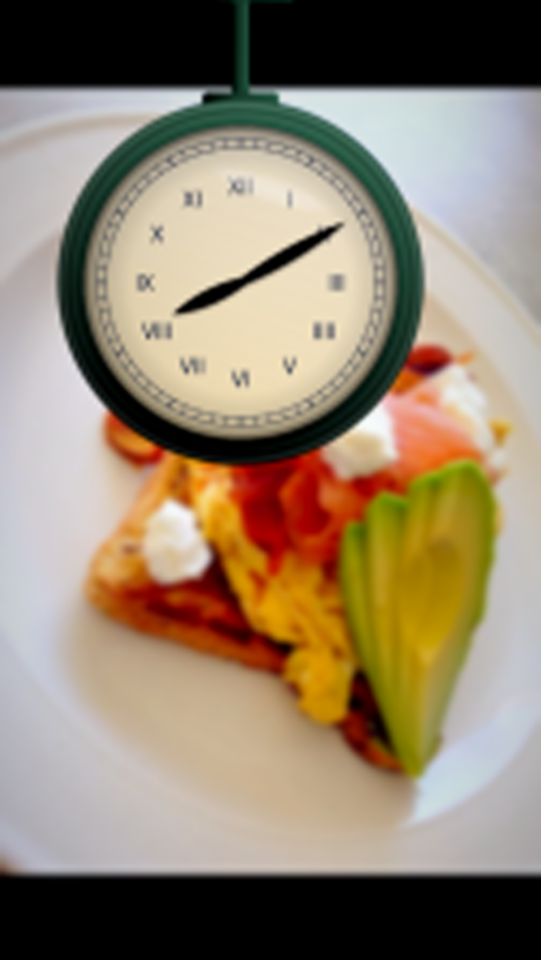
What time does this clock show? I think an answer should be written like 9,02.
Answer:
8,10
